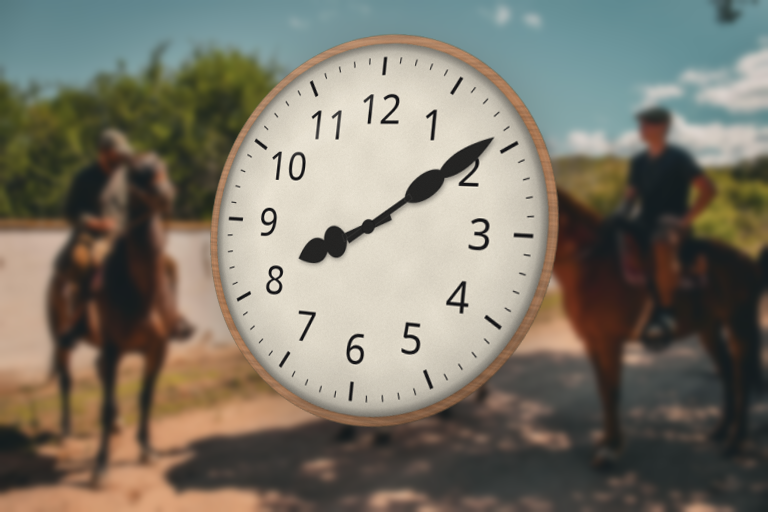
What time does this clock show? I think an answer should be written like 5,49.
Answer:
8,09
